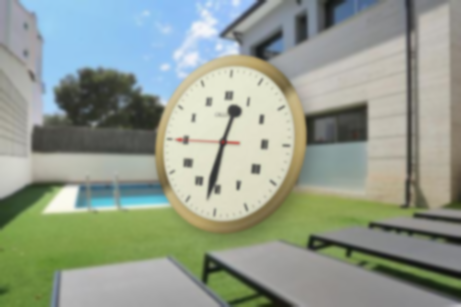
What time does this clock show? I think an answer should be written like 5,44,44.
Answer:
12,31,45
